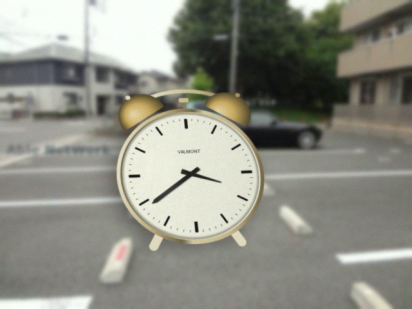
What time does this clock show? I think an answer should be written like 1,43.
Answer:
3,39
